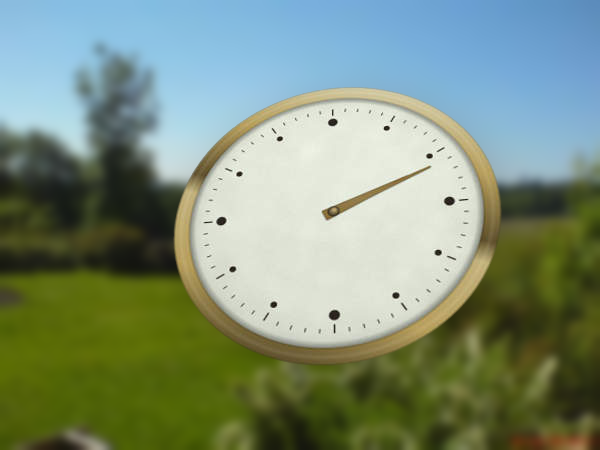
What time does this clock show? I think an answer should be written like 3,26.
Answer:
2,11
